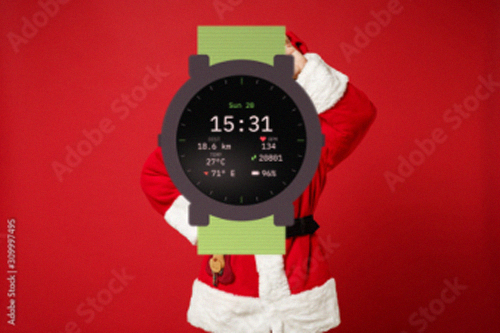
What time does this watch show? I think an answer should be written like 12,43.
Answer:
15,31
